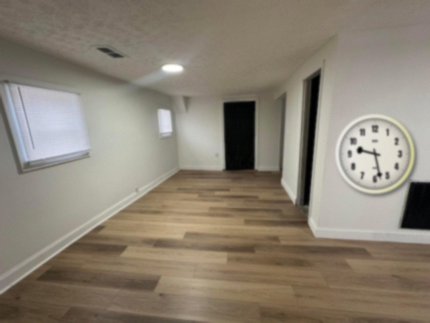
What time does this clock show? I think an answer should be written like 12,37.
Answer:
9,28
